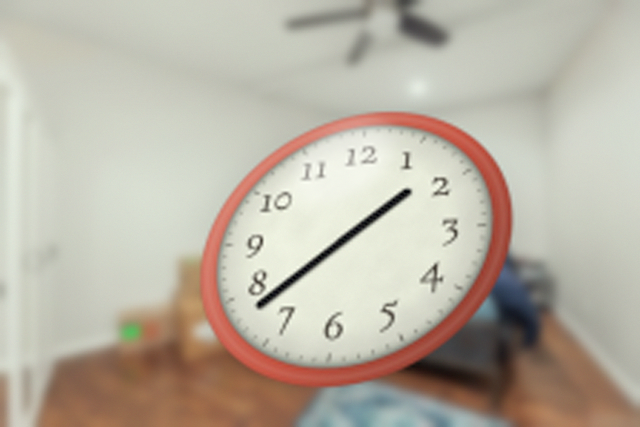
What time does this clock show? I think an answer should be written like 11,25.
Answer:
1,38
